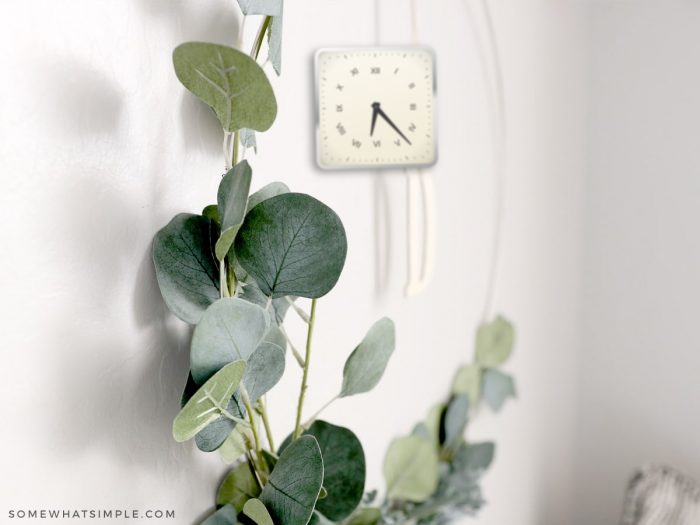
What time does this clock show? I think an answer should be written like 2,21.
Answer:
6,23
